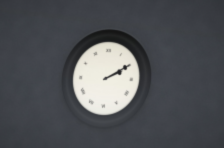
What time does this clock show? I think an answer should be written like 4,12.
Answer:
2,10
